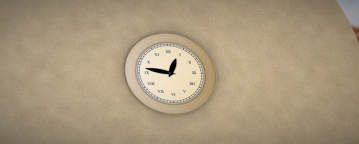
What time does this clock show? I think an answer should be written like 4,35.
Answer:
12,47
